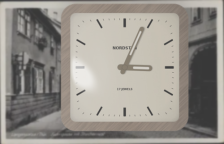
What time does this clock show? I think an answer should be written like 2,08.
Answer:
3,04
